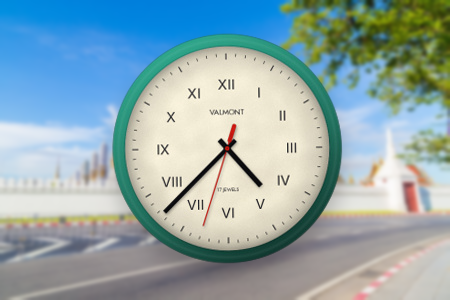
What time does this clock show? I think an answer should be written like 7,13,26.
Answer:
4,37,33
